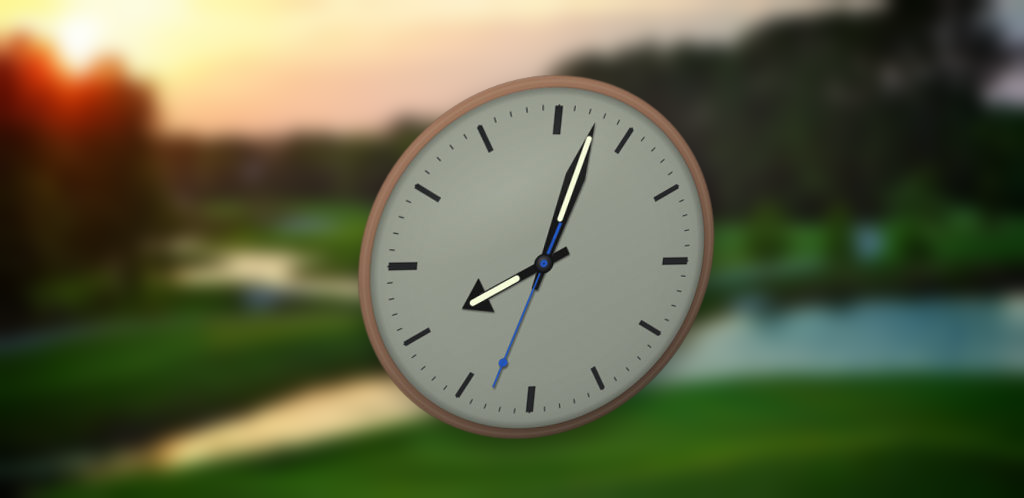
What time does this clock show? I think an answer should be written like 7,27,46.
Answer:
8,02,33
